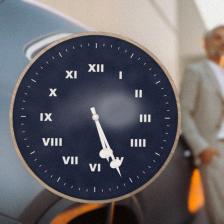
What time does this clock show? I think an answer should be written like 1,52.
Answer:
5,26
